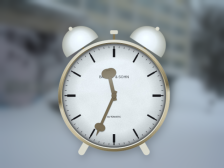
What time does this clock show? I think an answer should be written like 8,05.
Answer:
11,34
